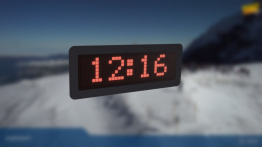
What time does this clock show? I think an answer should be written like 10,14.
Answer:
12,16
